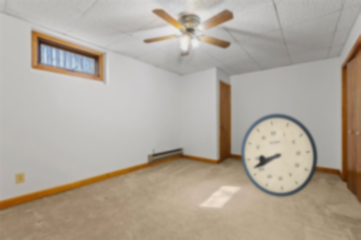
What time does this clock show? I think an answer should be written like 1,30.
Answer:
8,42
